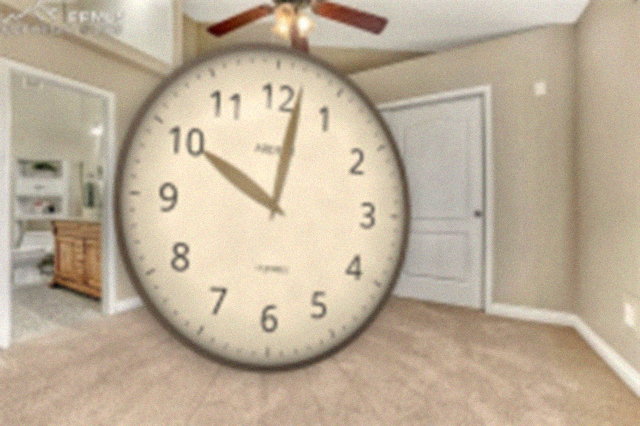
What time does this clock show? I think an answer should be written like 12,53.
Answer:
10,02
